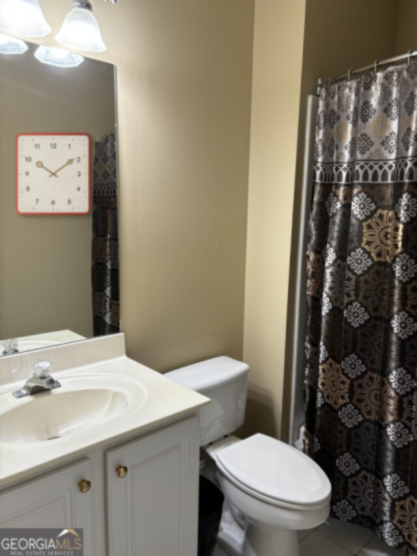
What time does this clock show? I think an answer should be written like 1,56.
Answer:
10,09
